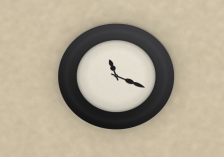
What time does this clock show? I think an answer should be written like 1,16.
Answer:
11,19
